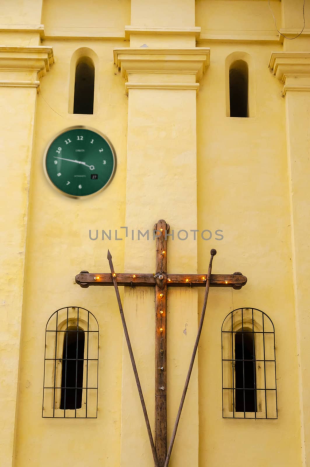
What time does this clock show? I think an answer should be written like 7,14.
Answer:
3,47
